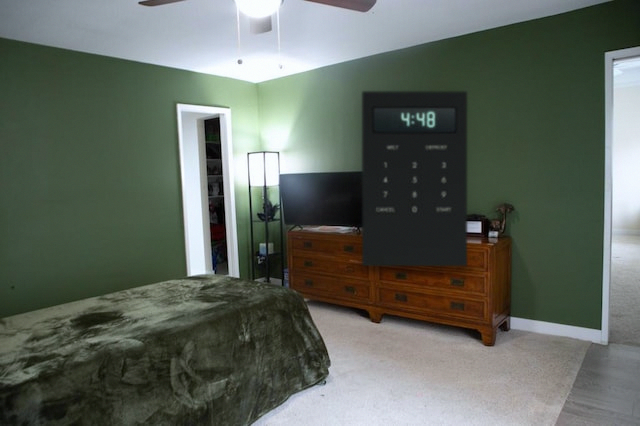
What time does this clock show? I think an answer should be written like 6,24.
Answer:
4,48
